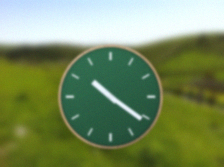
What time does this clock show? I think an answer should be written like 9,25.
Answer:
10,21
